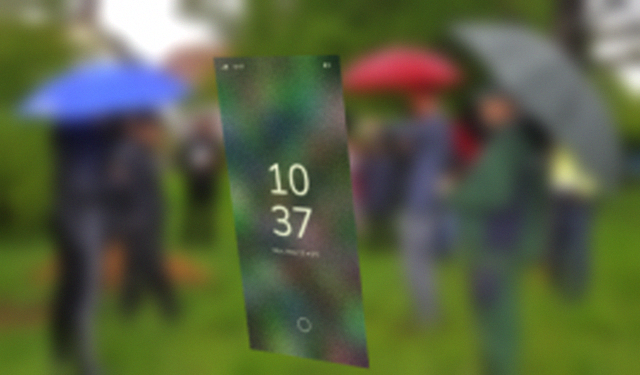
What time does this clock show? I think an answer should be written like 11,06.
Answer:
10,37
